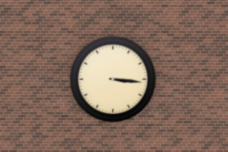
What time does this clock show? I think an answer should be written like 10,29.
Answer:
3,16
